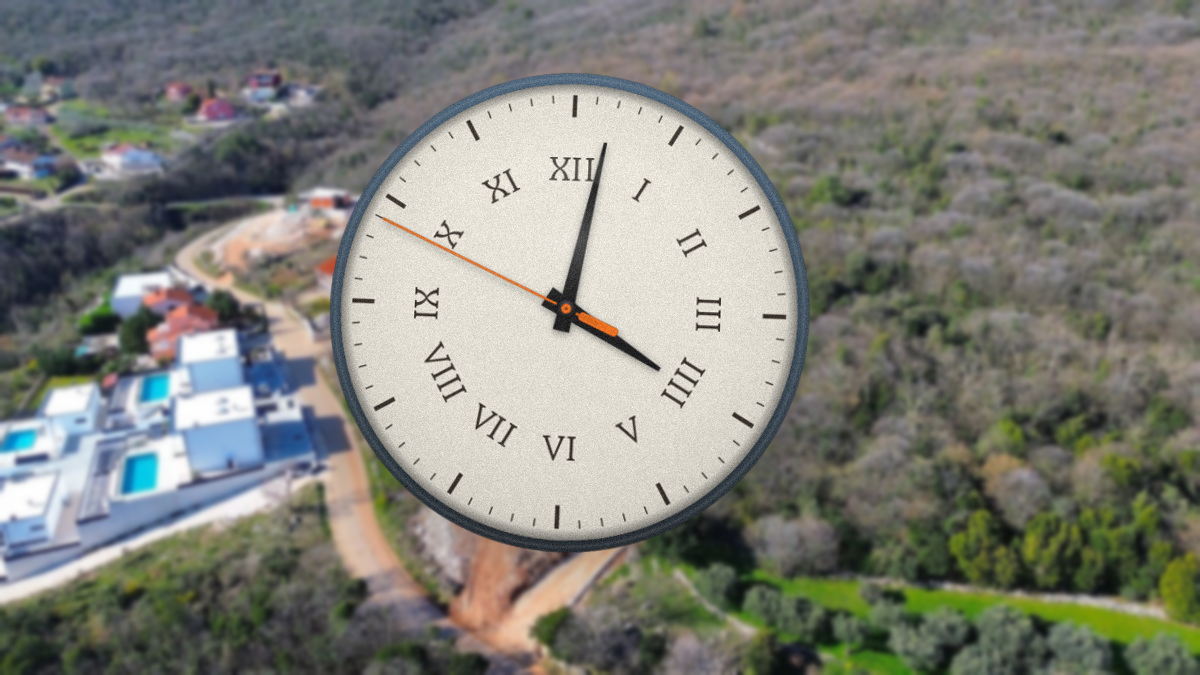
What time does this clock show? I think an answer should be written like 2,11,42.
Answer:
4,01,49
